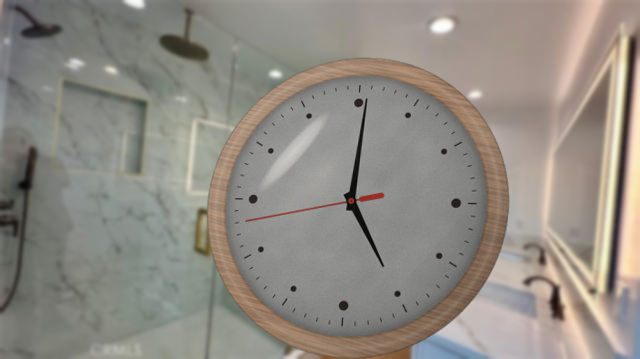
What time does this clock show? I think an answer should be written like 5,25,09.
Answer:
5,00,43
